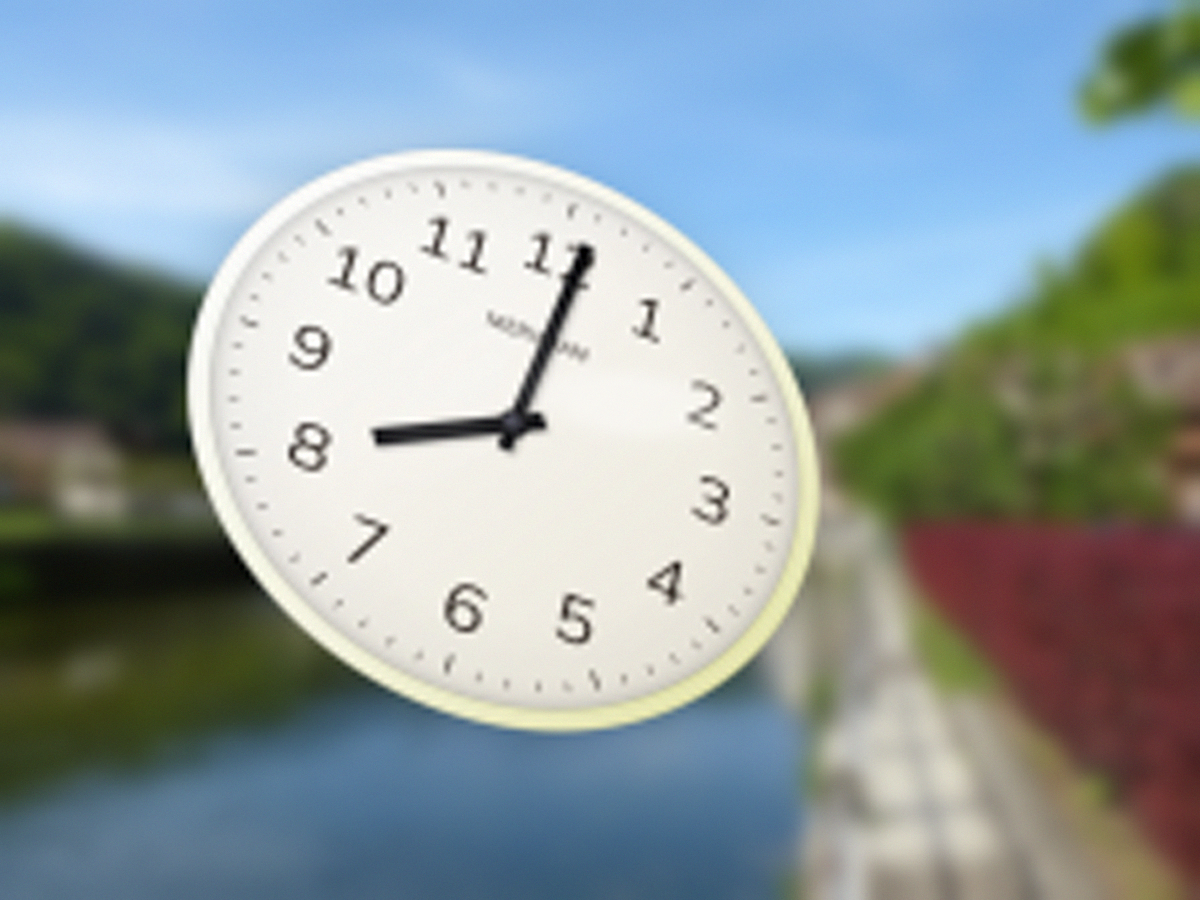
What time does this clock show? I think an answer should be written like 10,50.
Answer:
8,01
